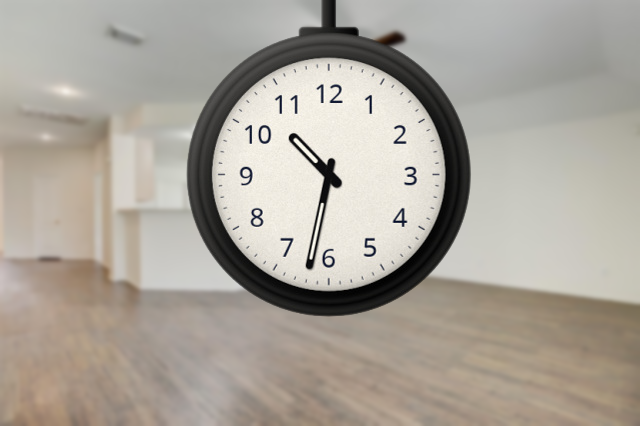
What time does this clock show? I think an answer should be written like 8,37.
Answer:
10,32
